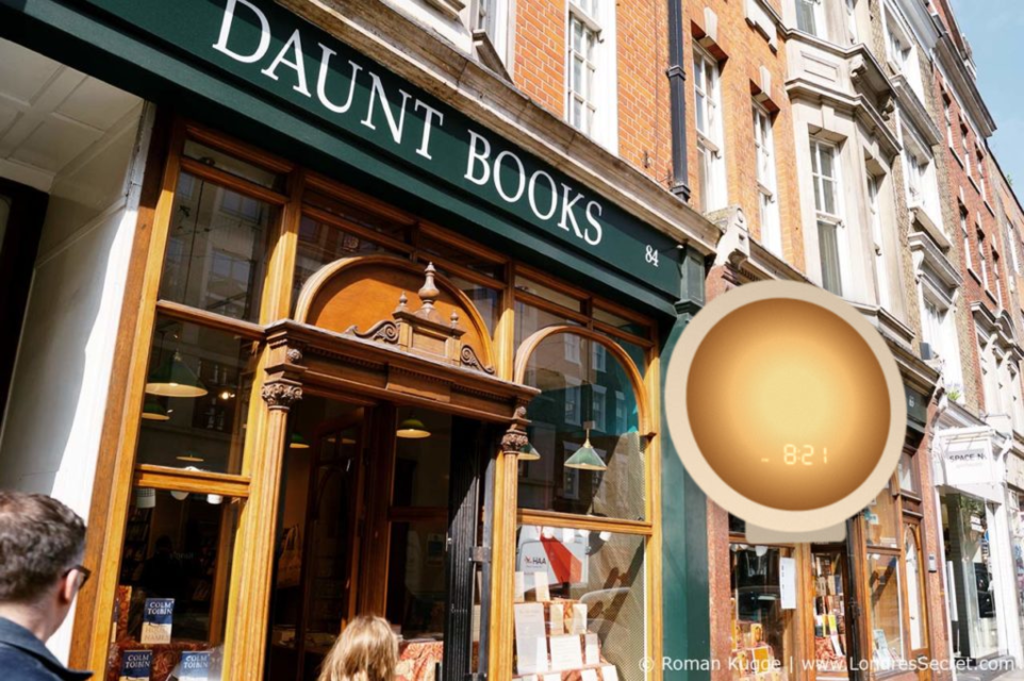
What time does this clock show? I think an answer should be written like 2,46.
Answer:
8,21
